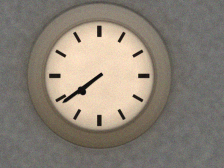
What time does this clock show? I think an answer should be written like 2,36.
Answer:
7,39
